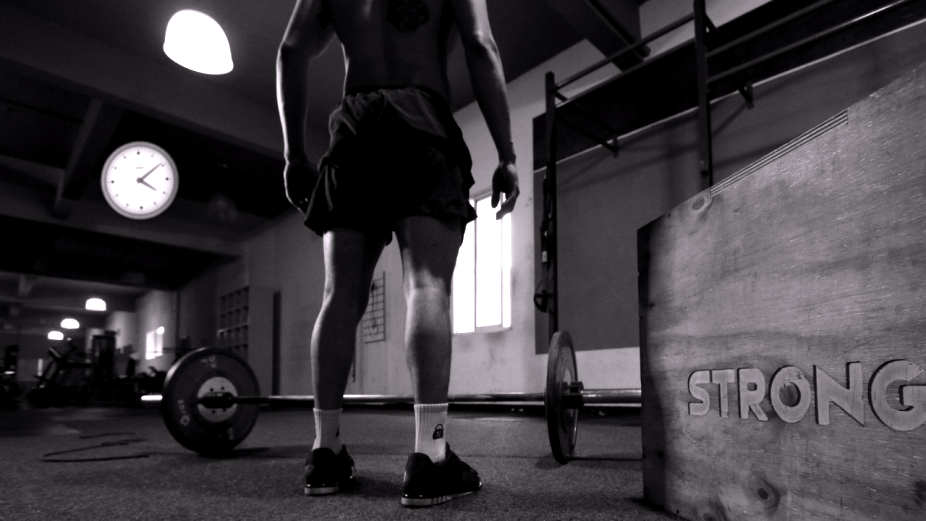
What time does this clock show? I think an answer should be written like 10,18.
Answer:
4,09
